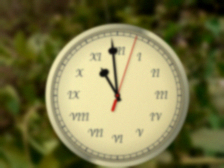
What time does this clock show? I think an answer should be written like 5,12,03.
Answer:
10,59,03
